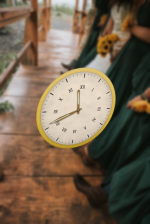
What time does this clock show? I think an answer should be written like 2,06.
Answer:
11,41
